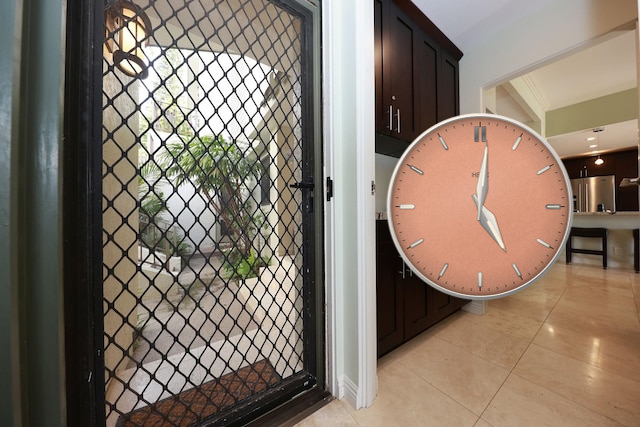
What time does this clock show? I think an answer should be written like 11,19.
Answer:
5,01
